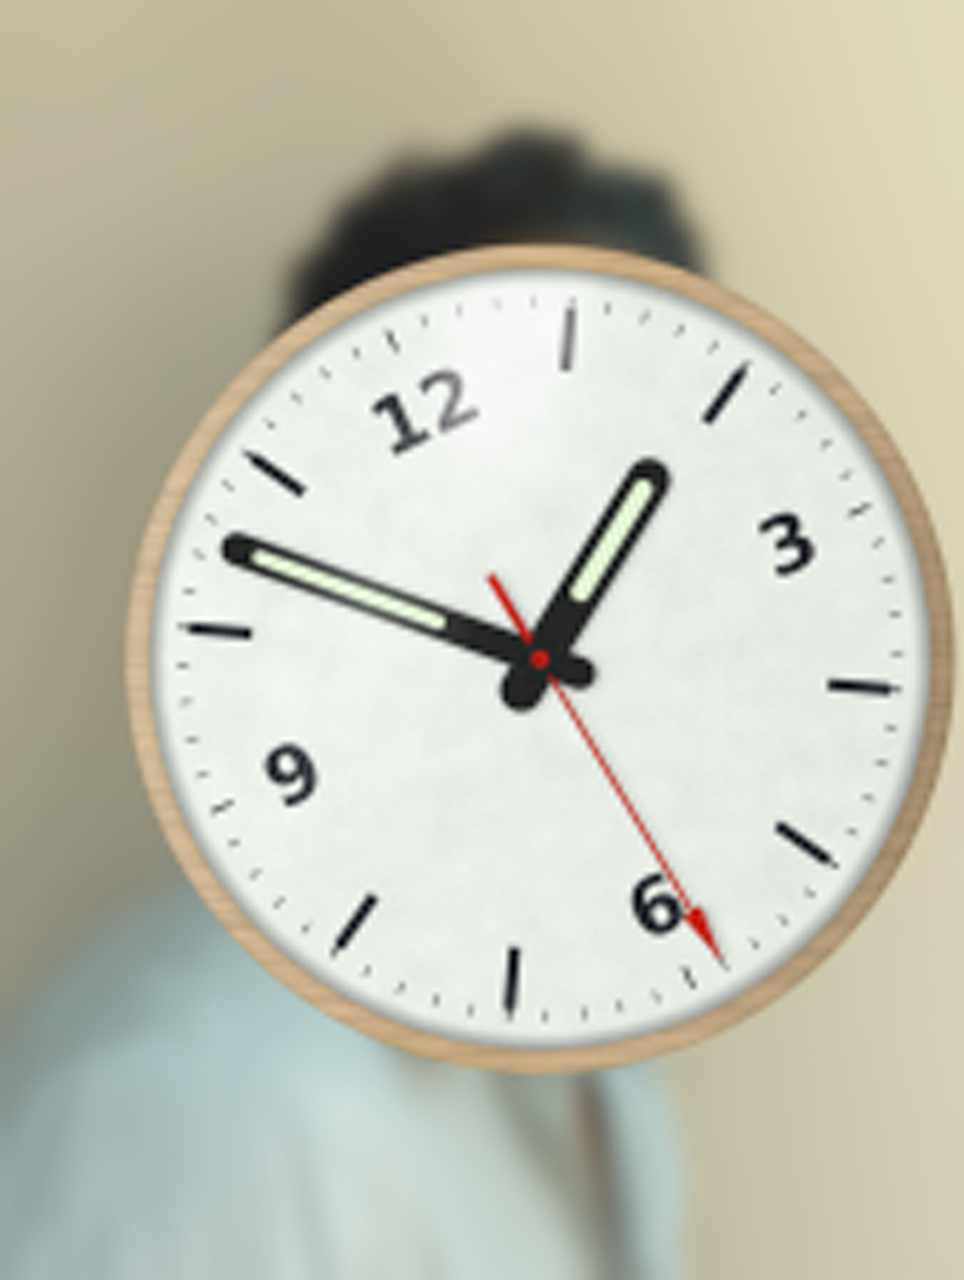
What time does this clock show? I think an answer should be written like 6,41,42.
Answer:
1,52,29
